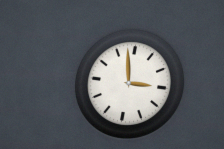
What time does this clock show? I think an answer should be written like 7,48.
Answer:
2,58
